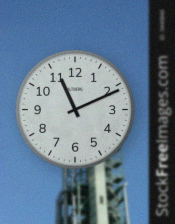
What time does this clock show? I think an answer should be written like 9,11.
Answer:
11,11
